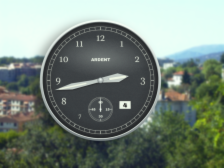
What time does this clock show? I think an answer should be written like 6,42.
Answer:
2,43
